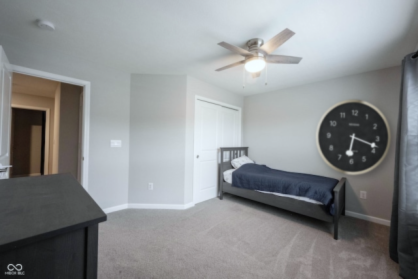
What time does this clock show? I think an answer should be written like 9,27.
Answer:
6,18
